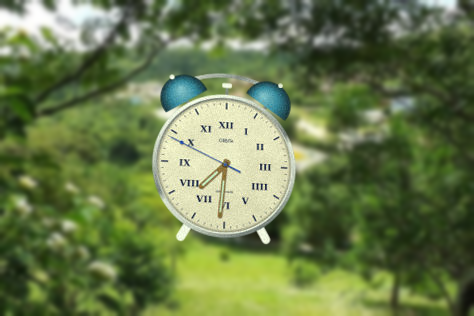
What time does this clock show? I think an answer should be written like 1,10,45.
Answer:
7,30,49
